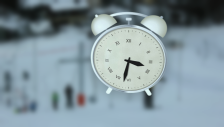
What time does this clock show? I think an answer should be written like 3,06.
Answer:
3,32
